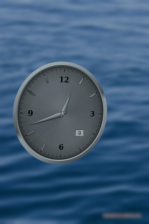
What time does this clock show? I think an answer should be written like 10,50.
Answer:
12,42
